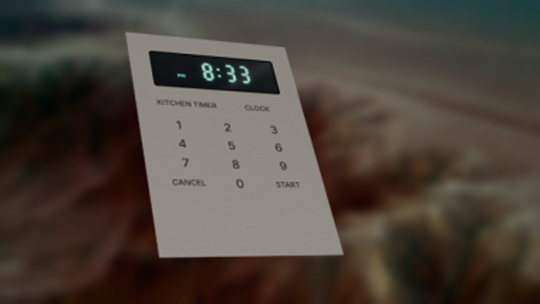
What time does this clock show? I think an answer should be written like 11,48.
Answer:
8,33
